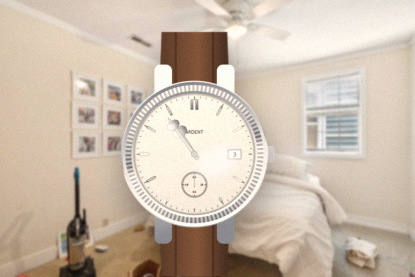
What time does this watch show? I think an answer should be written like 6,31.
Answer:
10,54
